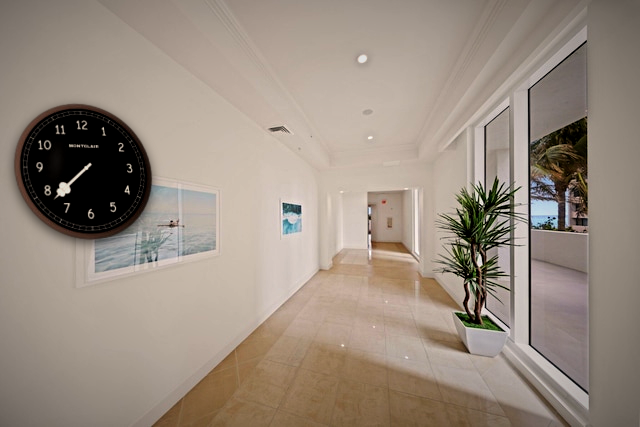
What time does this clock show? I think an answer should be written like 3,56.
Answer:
7,38
